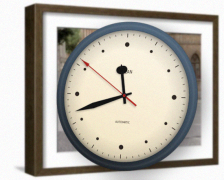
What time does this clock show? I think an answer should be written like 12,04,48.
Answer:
11,41,51
